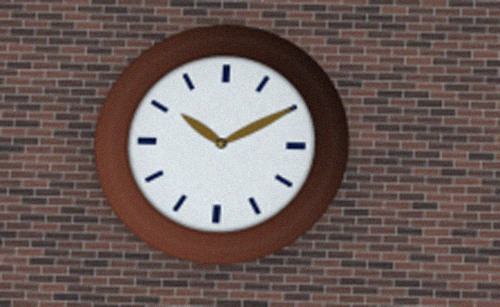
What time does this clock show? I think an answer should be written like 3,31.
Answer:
10,10
